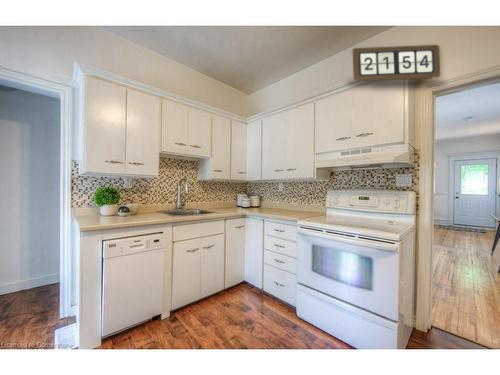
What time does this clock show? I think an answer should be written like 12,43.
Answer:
21,54
